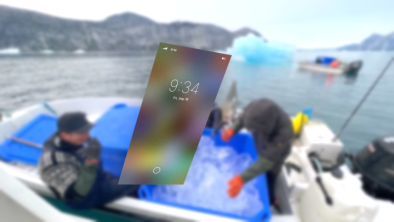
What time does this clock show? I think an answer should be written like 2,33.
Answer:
9,34
